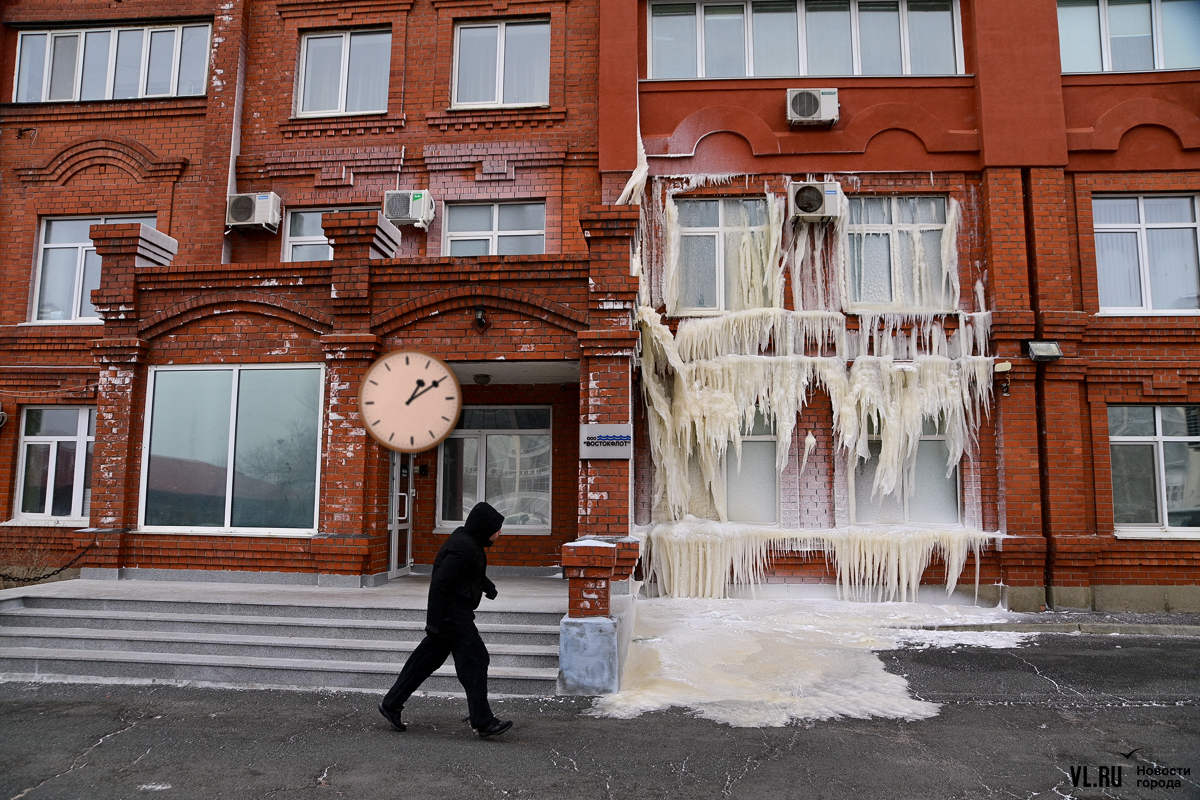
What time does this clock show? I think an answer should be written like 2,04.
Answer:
1,10
